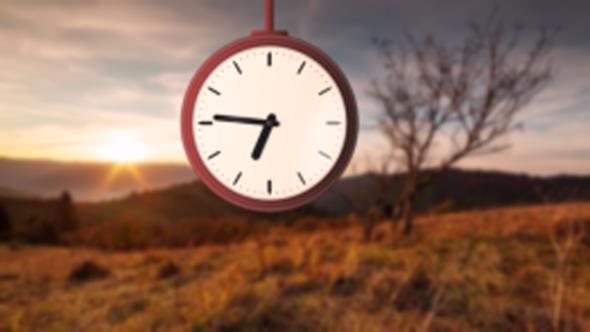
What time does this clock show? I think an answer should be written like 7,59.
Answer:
6,46
